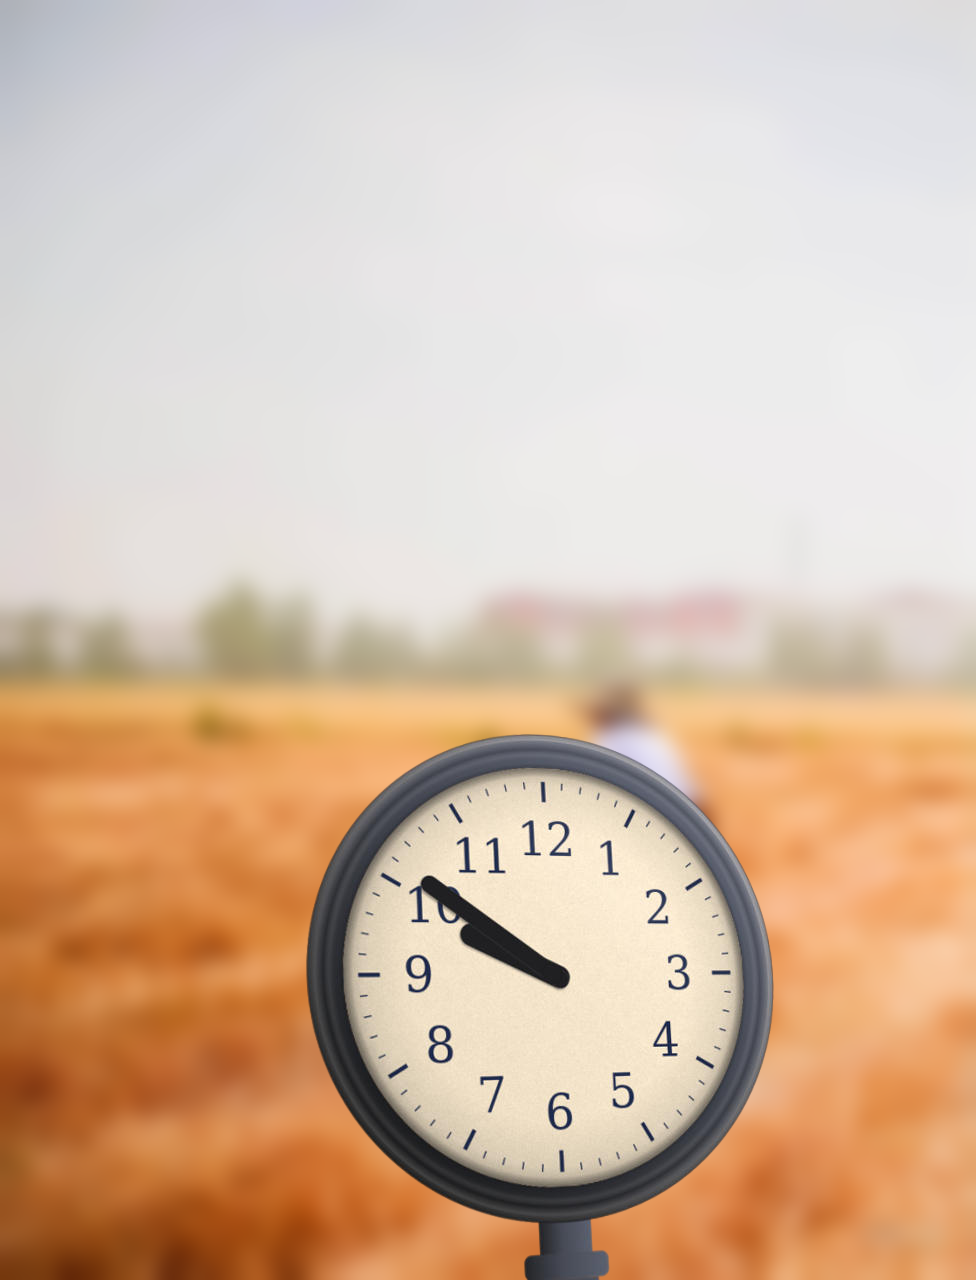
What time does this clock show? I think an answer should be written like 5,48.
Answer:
9,51
